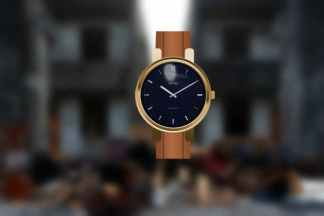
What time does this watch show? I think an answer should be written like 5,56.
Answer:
10,10
